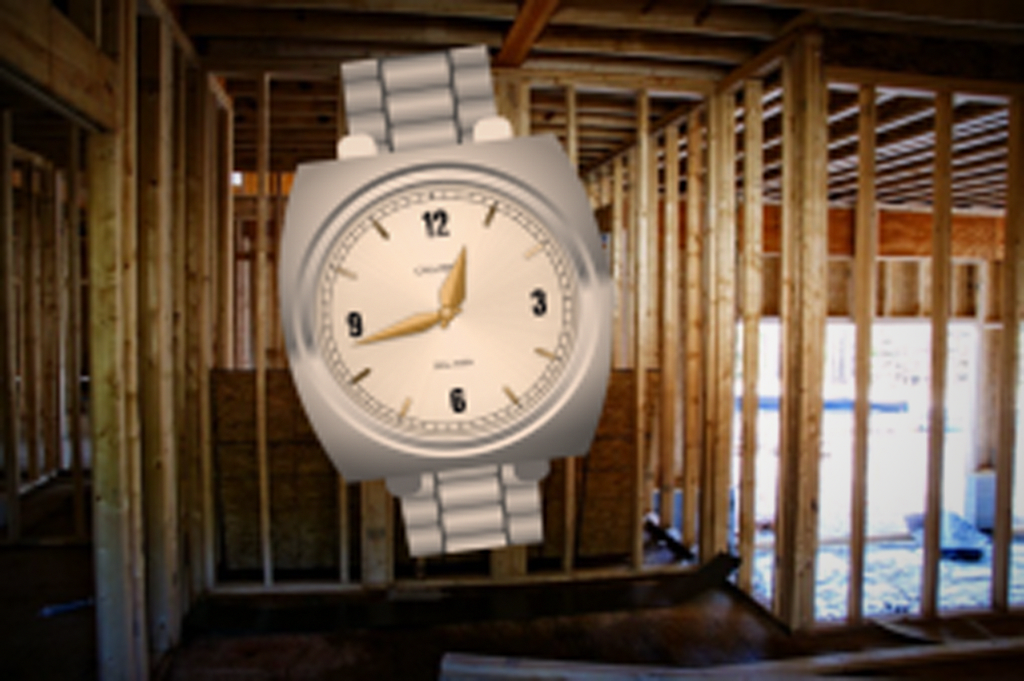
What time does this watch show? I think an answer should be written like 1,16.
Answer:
12,43
